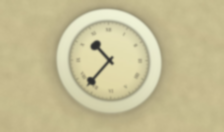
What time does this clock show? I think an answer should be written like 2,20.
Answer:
10,37
